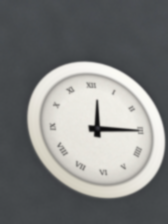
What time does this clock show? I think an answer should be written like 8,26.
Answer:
12,15
